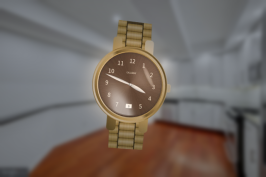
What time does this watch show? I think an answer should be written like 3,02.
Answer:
3,48
